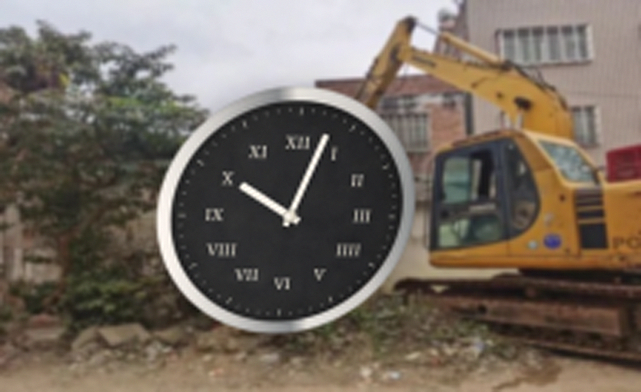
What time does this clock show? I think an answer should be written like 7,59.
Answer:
10,03
